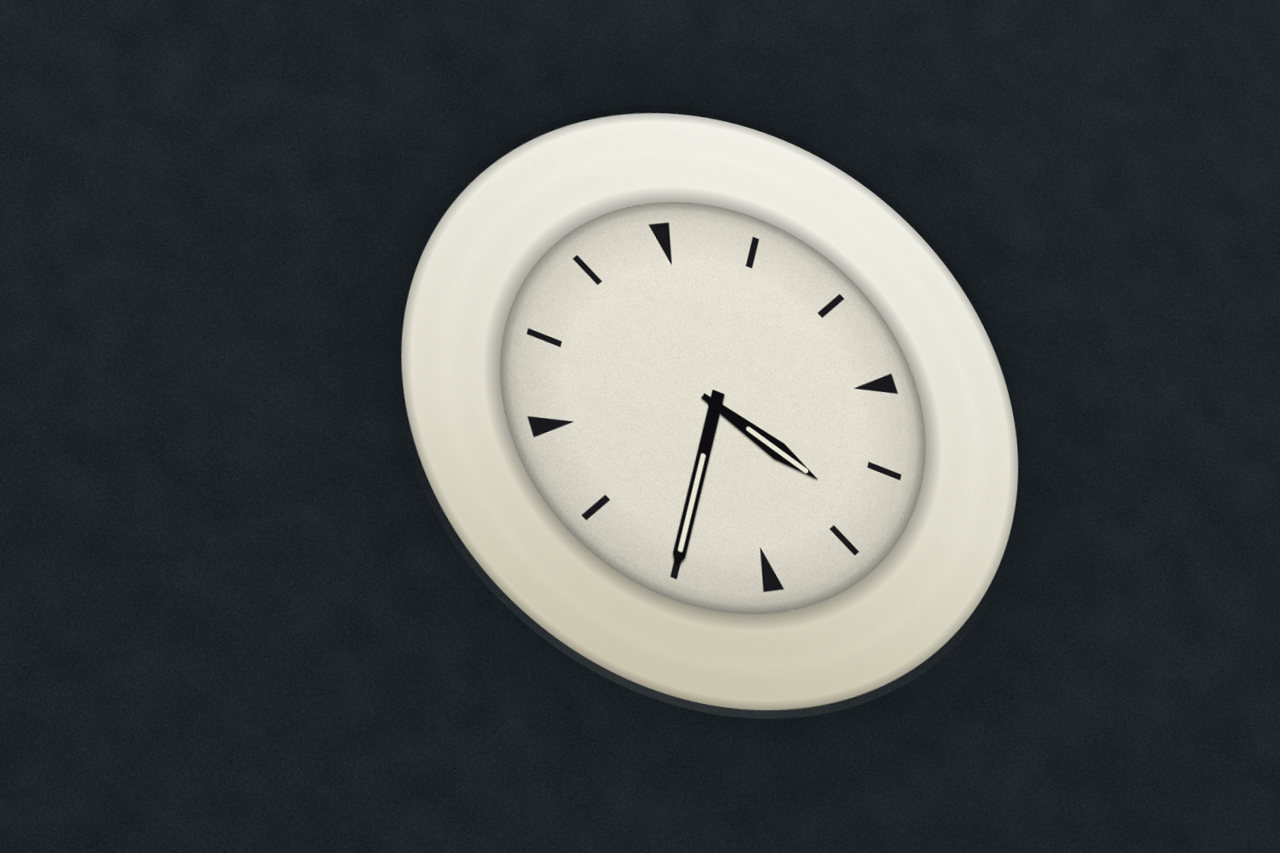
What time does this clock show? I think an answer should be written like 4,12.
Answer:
4,35
